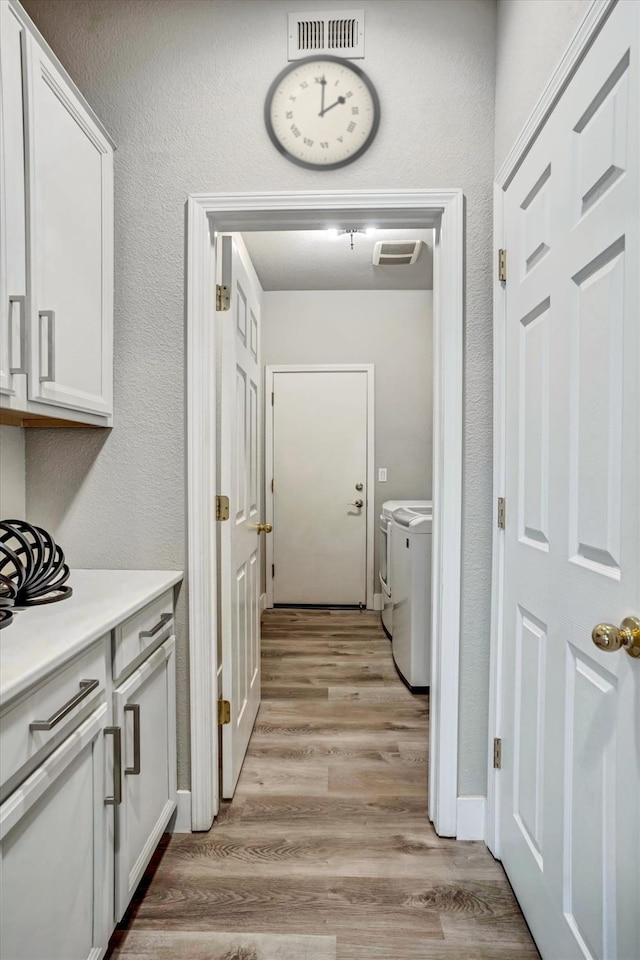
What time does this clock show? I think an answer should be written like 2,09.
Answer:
2,01
